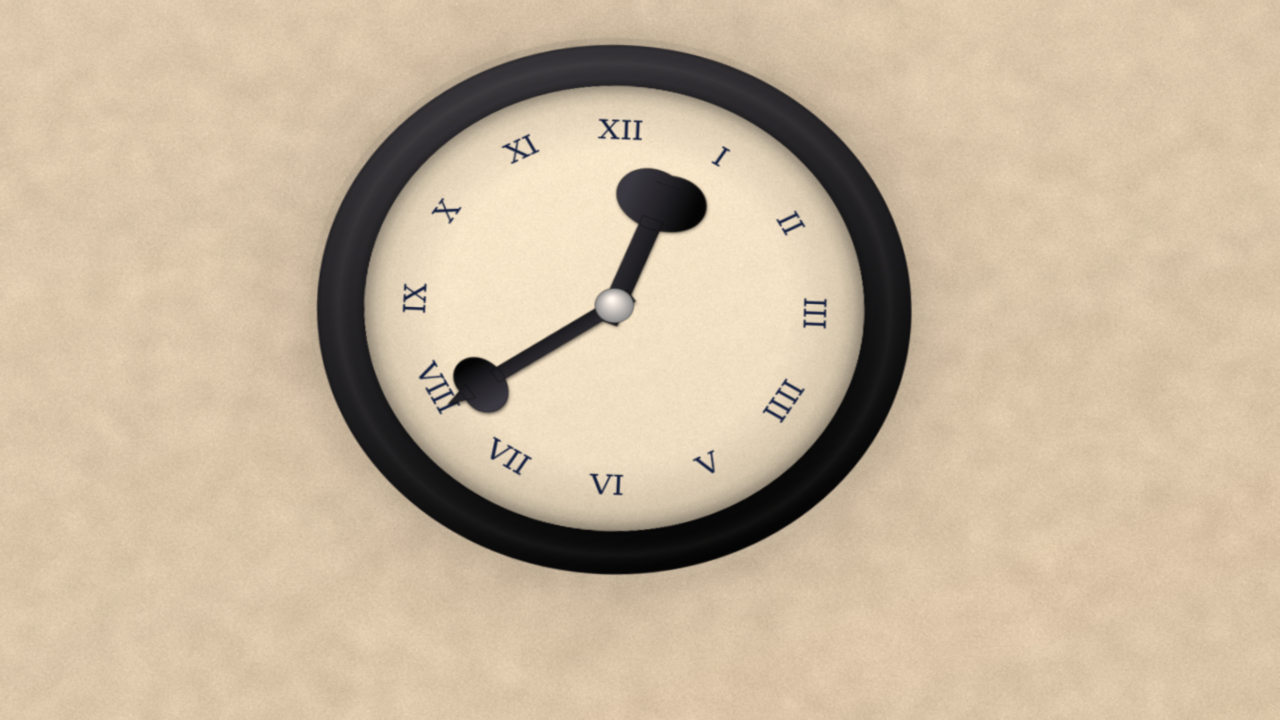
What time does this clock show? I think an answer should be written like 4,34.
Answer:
12,39
